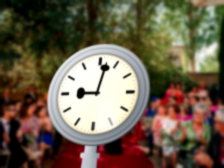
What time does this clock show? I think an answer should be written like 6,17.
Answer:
9,02
